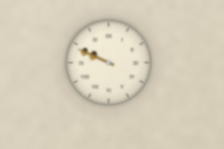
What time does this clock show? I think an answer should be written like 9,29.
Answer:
9,49
